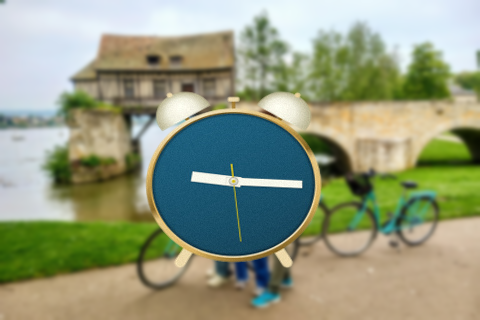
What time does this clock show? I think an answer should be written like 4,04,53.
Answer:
9,15,29
